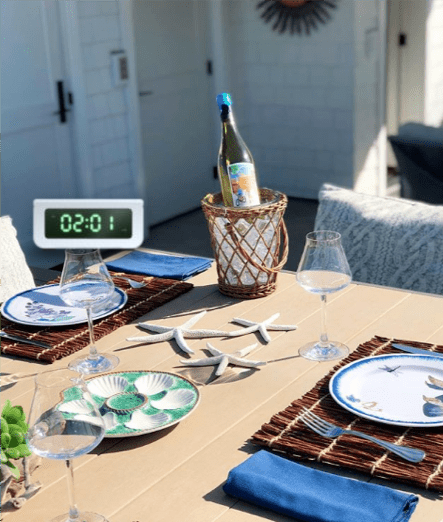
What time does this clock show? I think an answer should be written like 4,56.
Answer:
2,01
